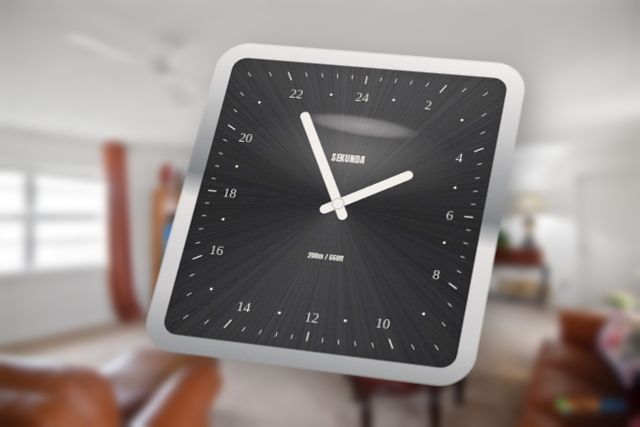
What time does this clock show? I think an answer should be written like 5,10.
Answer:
3,55
